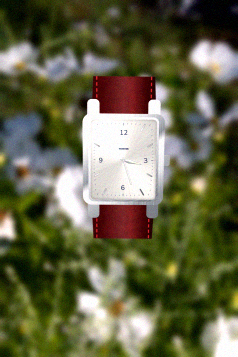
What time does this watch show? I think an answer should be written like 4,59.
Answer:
3,27
